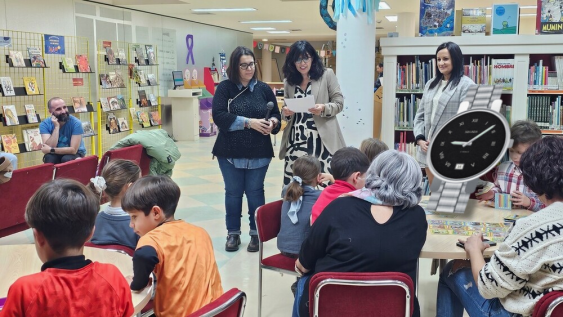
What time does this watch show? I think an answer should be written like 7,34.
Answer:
9,08
